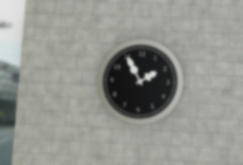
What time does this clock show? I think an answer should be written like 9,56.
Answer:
1,55
